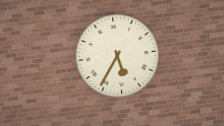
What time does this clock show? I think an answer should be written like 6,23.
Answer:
5,36
